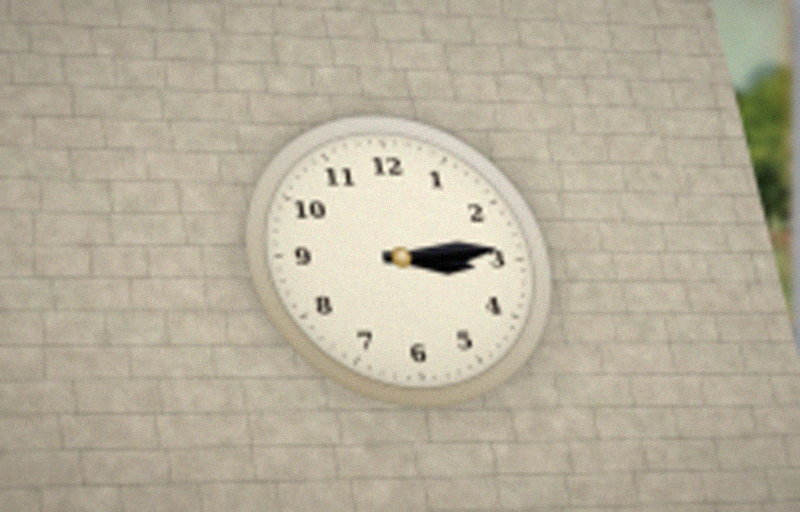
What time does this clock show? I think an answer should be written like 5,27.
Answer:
3,14
